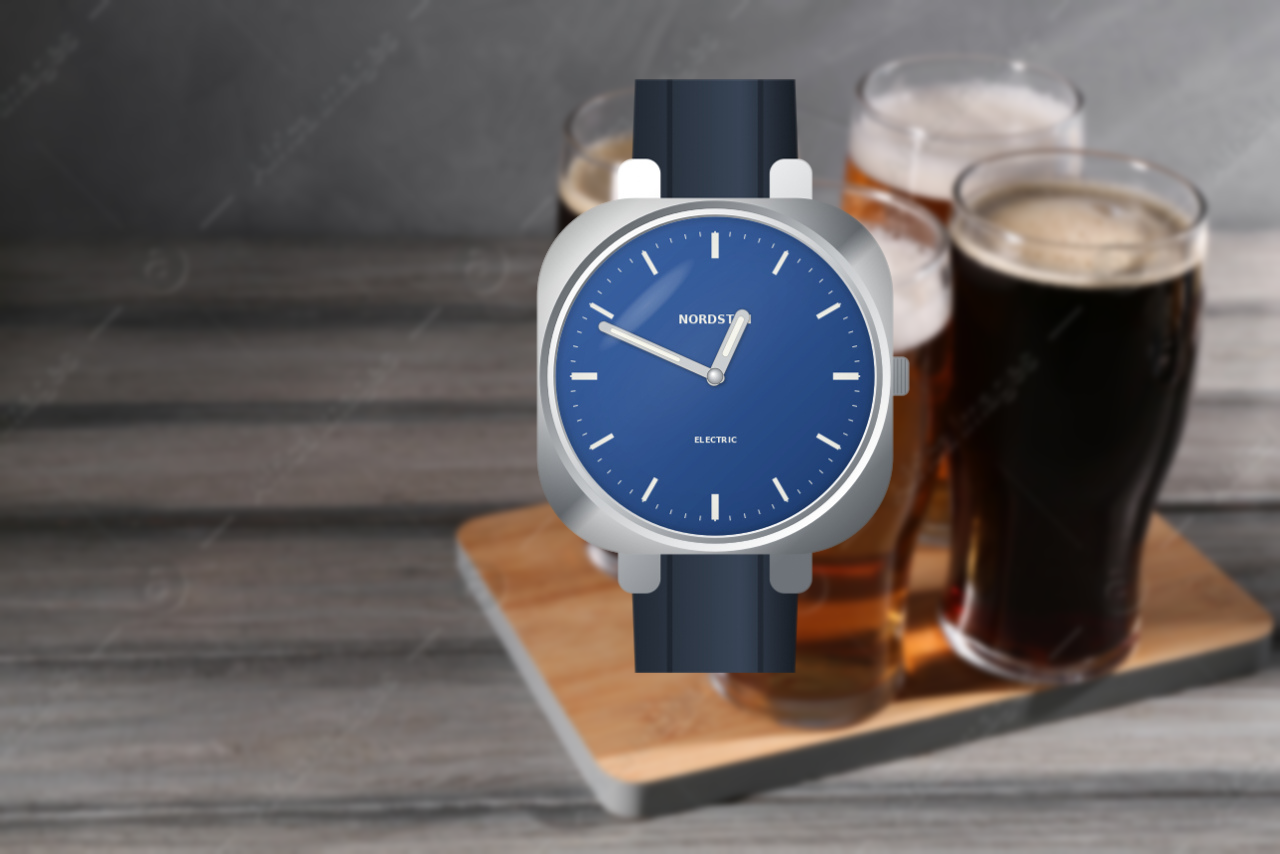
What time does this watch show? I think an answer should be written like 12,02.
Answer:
12,49
